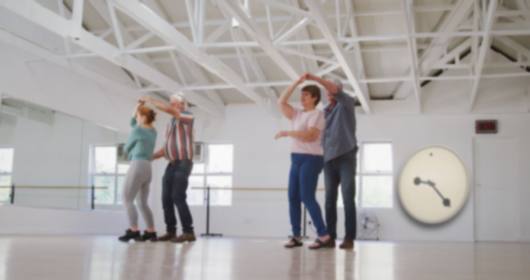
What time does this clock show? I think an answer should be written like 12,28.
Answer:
9,23
